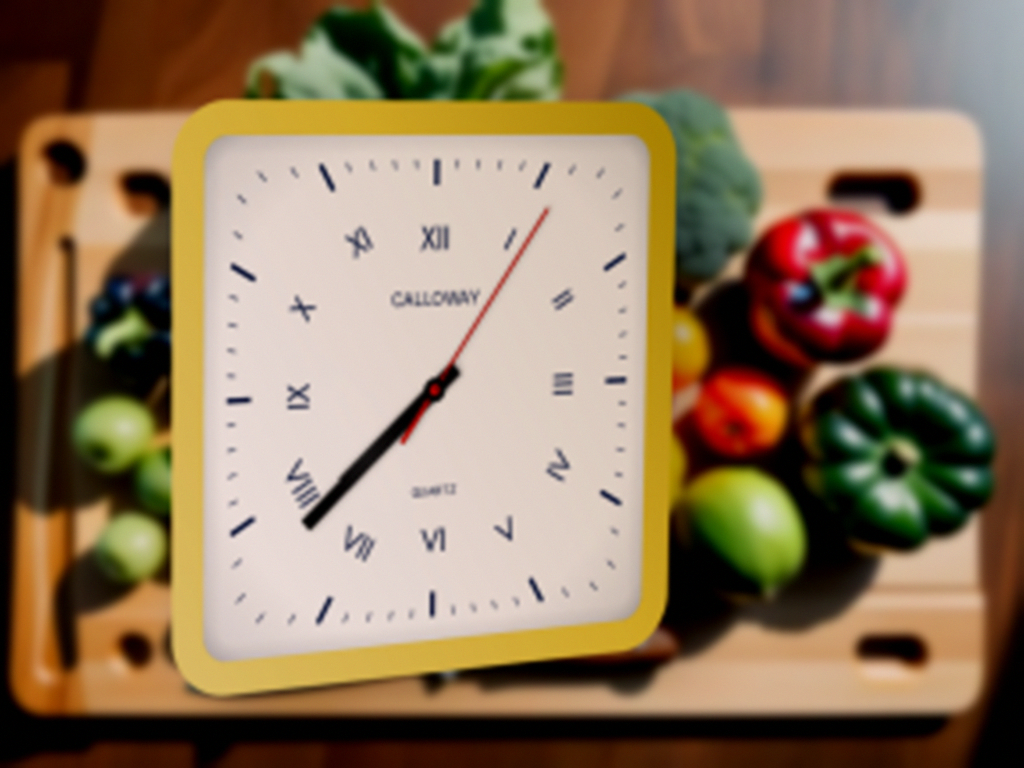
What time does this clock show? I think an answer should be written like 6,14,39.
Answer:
7,38,06
